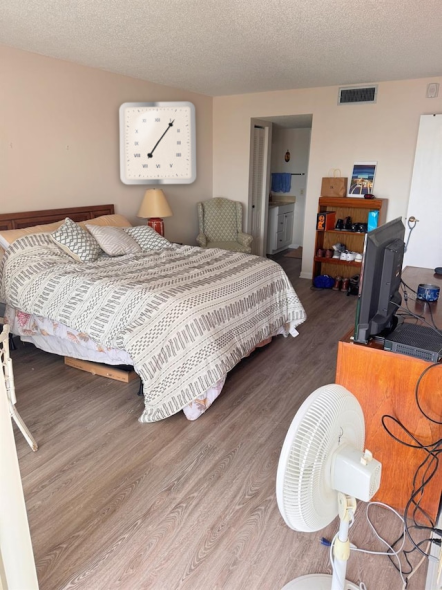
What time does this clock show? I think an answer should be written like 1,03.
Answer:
7,06
